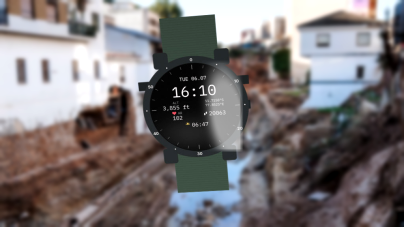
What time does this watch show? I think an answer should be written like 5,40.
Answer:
16,10
